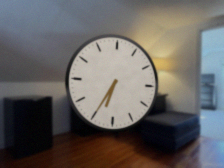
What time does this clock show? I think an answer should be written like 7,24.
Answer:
6,35
